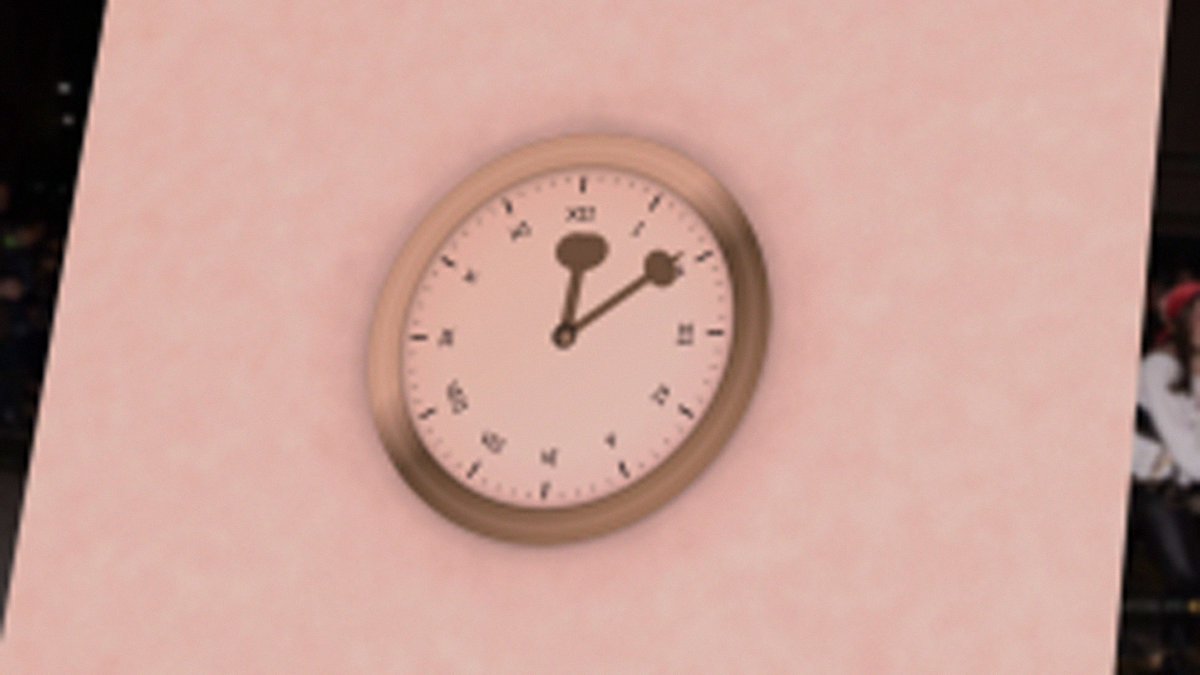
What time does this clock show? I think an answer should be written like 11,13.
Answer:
12,09
